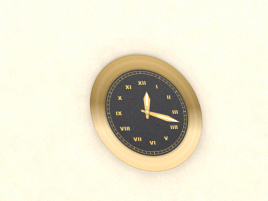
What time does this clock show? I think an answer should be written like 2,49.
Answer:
12,18
